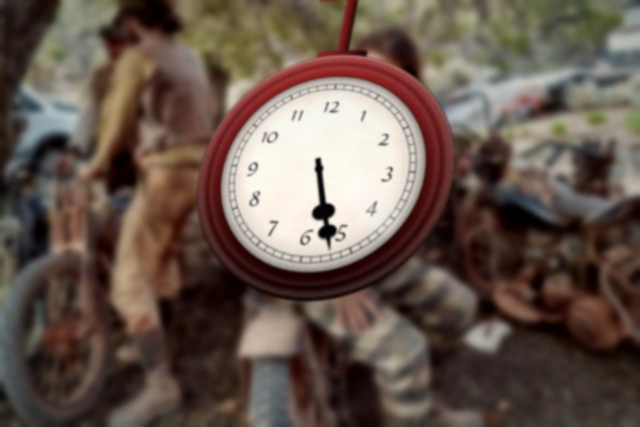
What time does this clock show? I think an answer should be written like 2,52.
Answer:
5,27
